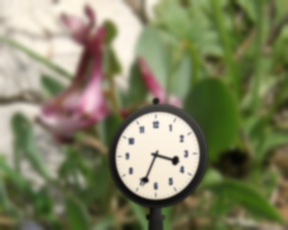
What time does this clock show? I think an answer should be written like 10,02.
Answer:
3,34
